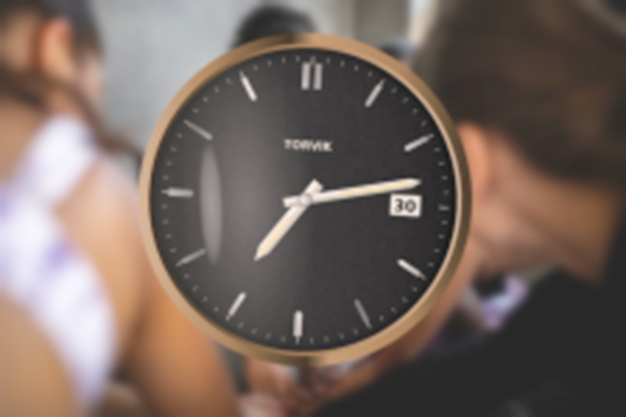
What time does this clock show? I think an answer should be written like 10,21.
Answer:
7,13
